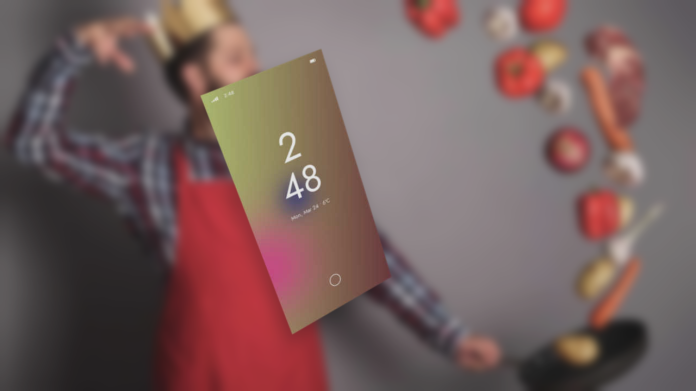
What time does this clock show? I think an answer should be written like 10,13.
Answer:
2,48
